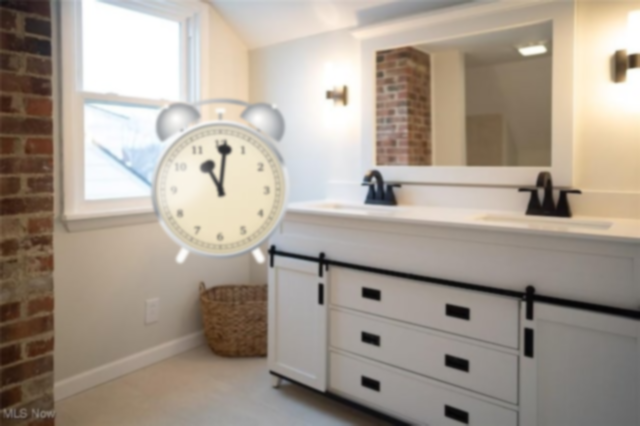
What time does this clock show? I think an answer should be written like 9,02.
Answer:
11,01
